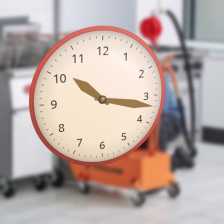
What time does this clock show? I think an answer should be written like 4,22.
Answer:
10,17
